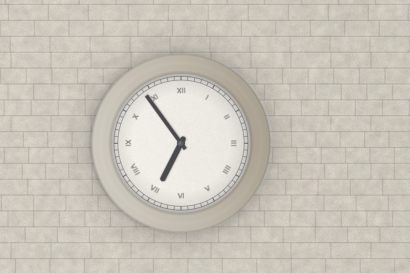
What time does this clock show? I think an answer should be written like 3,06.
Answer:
6,54
